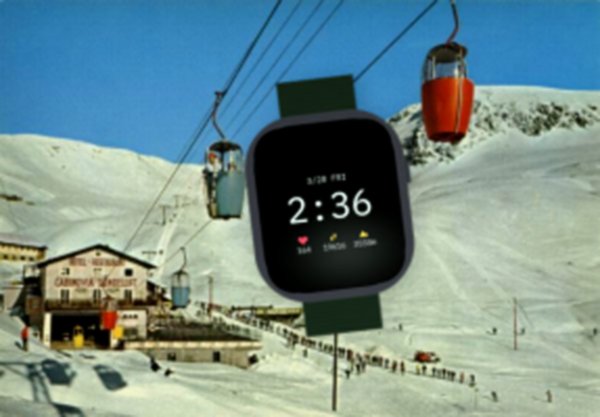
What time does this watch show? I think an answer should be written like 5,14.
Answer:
2,36
